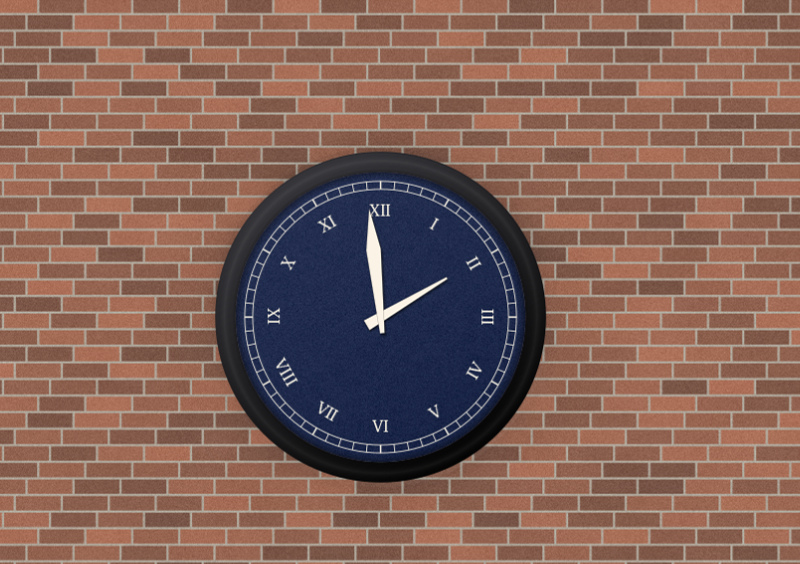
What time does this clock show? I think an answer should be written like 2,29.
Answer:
1,59
